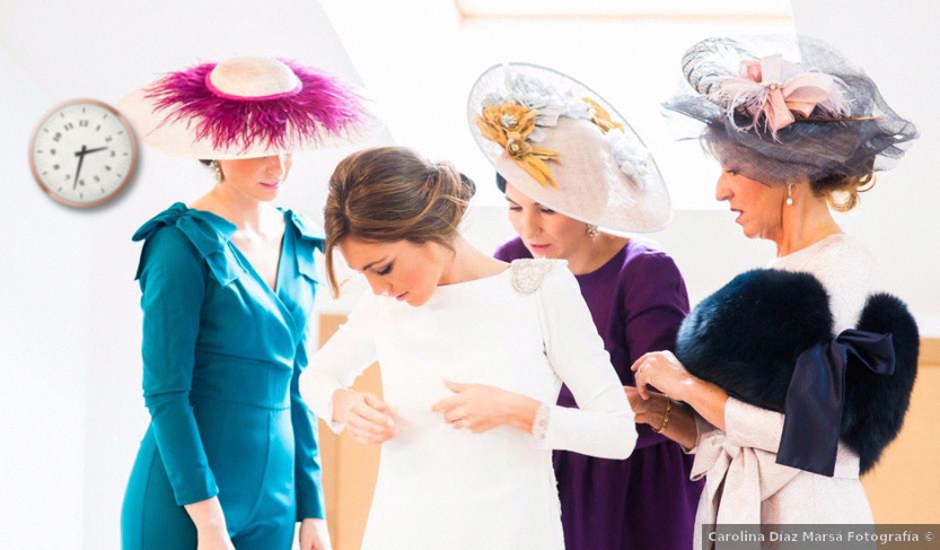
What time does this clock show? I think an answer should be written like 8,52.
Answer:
2,32
